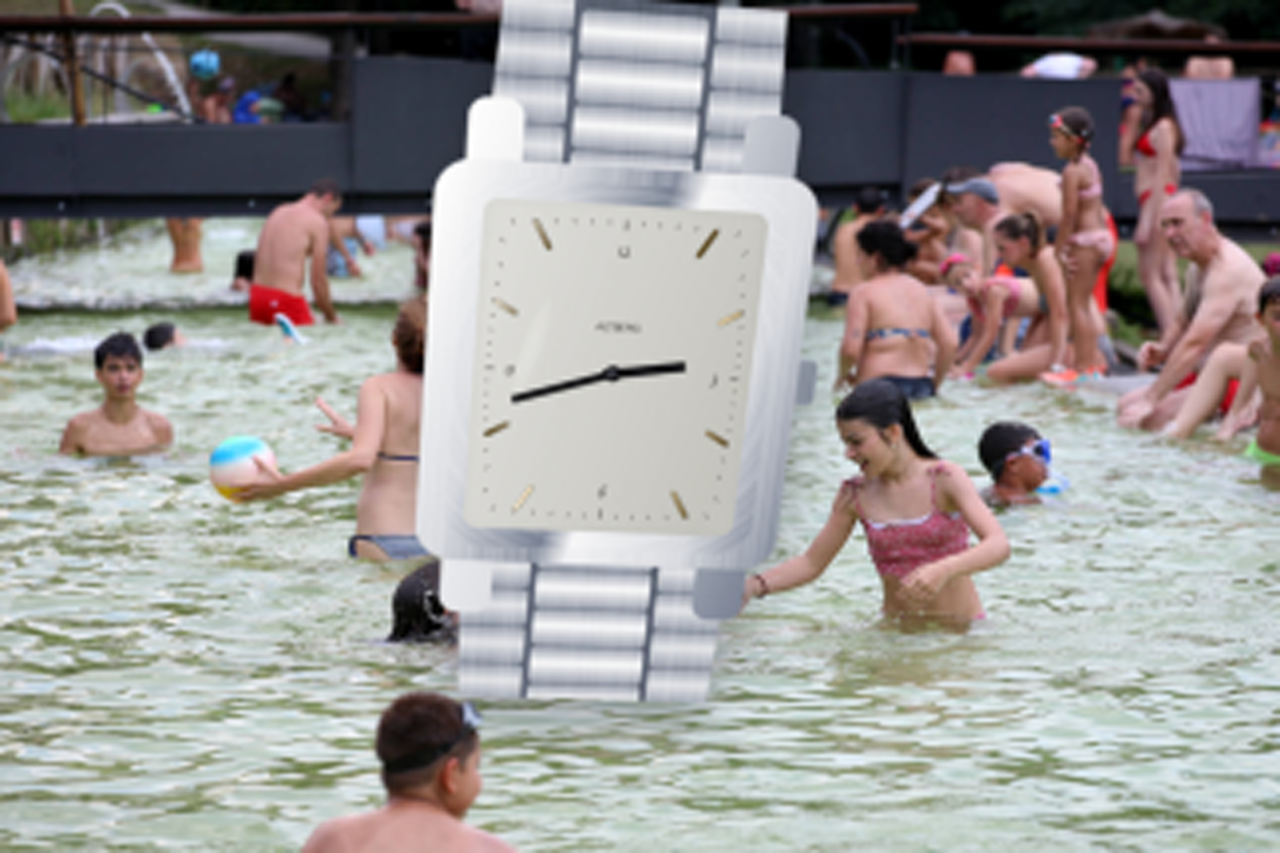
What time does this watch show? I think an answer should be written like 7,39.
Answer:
2,42
